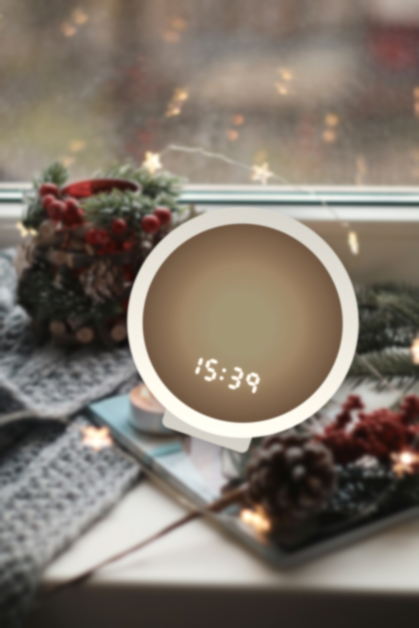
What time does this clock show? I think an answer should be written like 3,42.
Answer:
15,39
